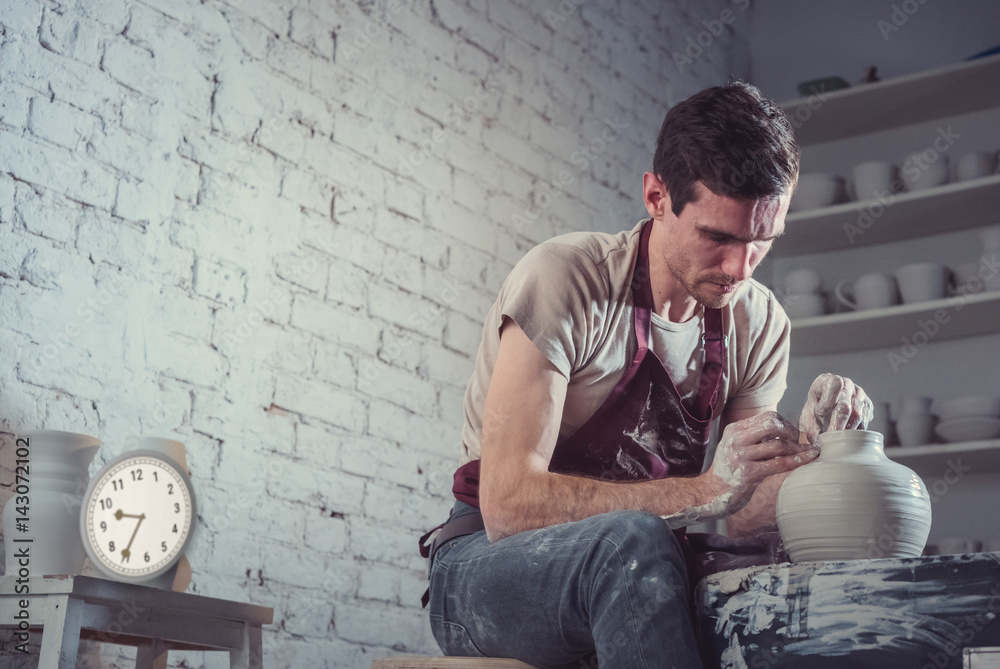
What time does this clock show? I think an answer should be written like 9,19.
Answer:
9,36
